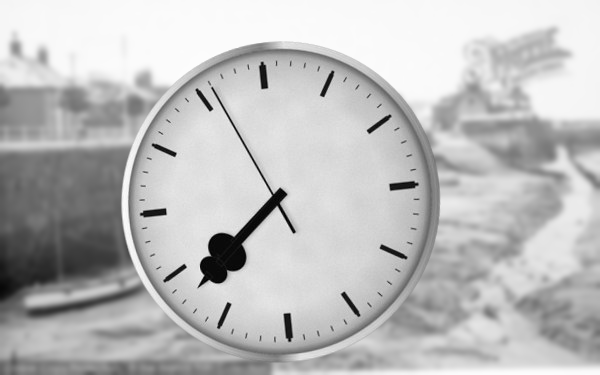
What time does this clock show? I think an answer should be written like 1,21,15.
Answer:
7,37,56
